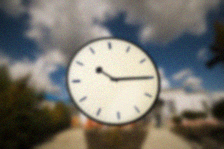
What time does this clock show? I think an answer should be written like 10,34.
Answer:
10,15
